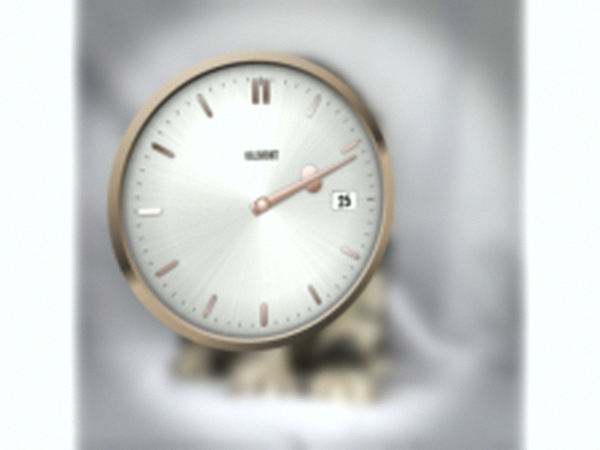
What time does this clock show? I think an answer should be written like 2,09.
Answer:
2,11
